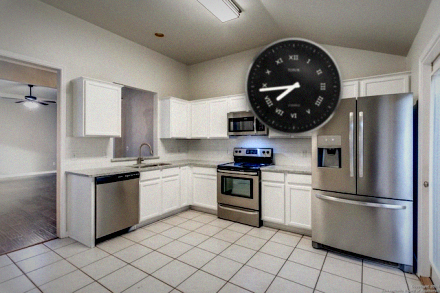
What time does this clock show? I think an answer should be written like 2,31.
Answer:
7,44
